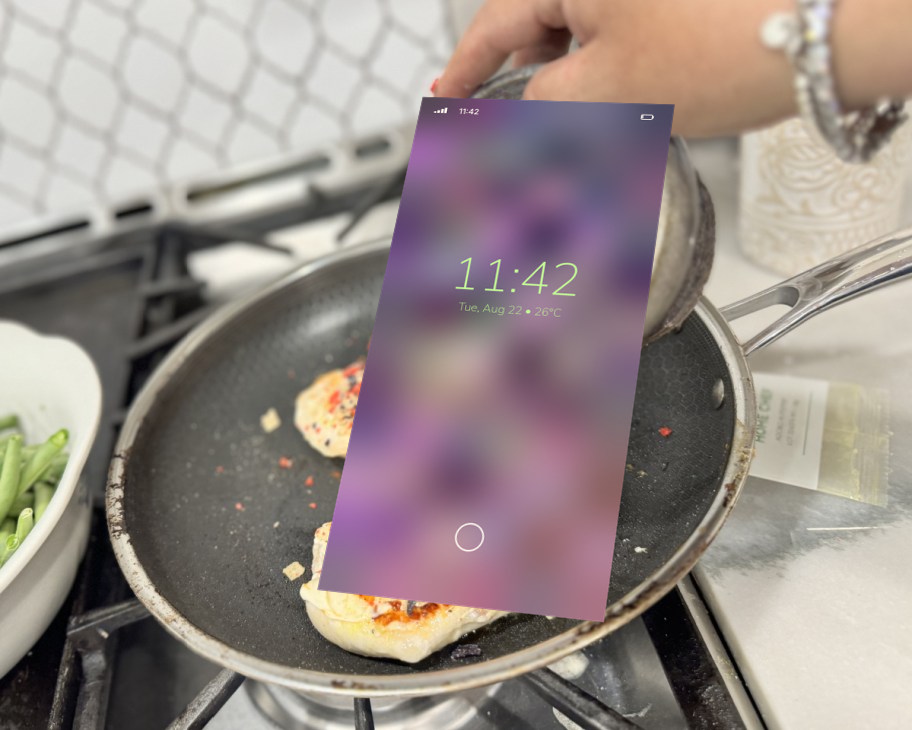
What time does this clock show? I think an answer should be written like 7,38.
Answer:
11,42
